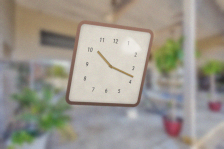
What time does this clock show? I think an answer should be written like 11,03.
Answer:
10,18
